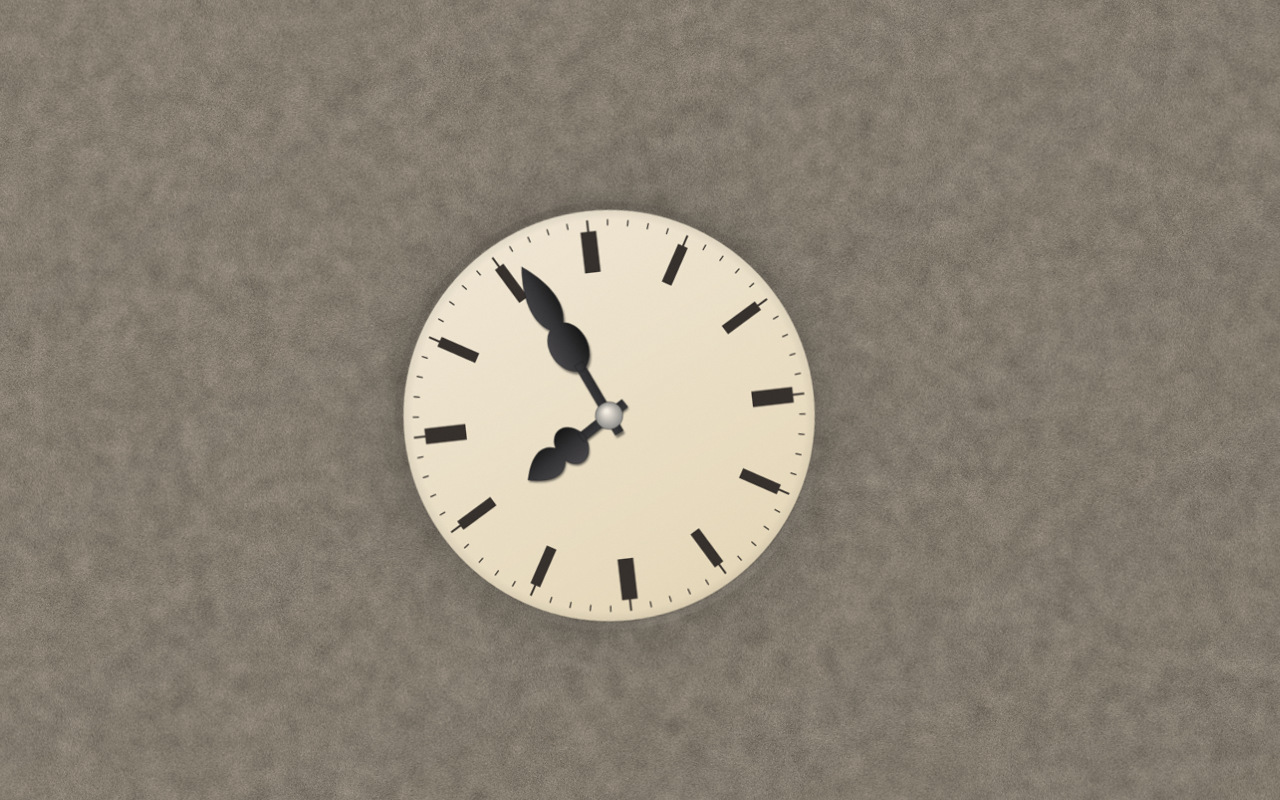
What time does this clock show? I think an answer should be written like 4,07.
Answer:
7,56
